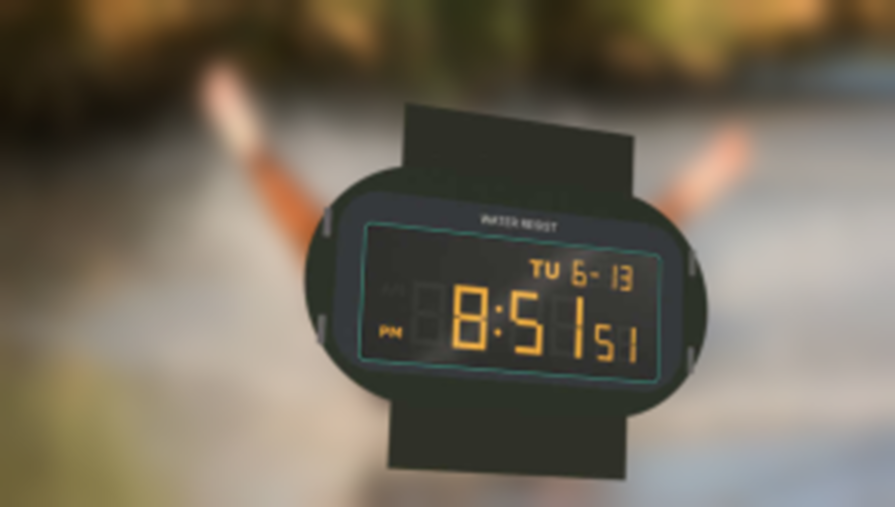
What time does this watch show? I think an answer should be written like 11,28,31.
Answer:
8,51,51
